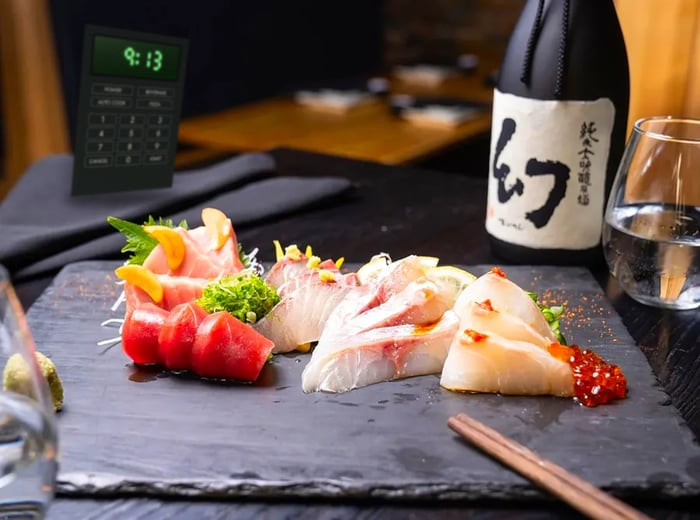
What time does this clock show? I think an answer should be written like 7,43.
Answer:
9,13
